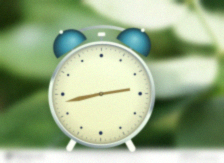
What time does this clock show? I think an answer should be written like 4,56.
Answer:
2,43
